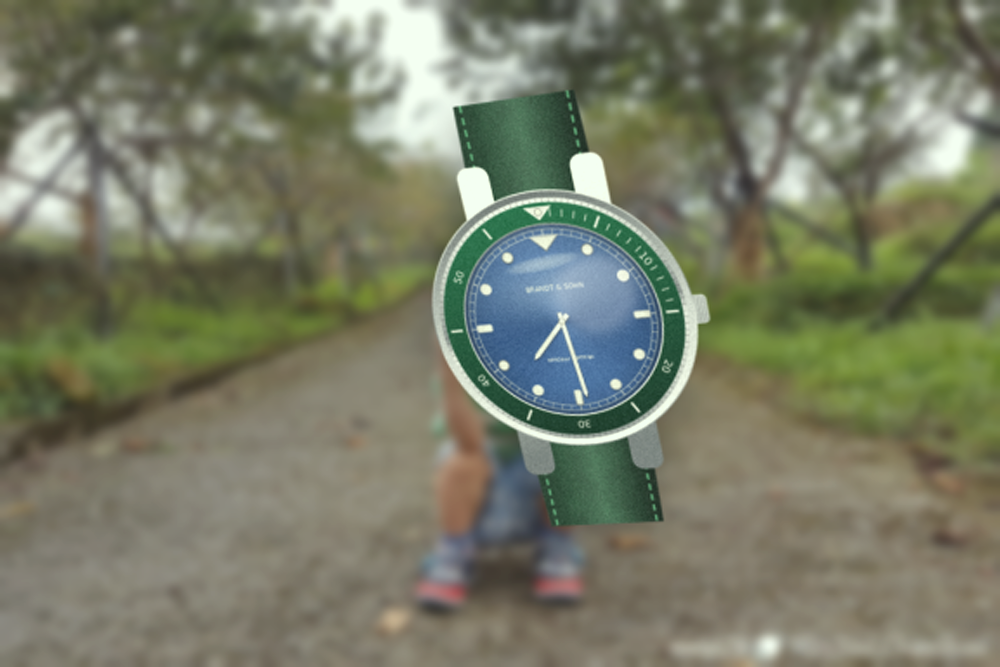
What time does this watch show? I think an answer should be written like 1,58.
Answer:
7,29
